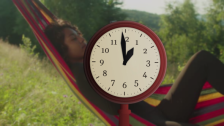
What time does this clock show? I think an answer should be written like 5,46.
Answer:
12,59
